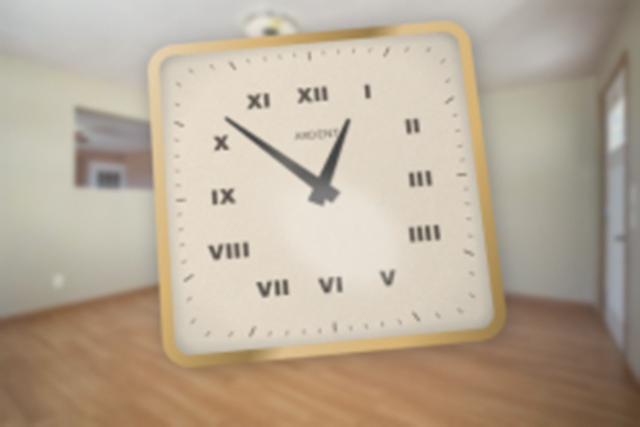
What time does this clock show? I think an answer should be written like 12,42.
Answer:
12,52
